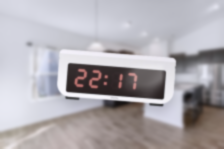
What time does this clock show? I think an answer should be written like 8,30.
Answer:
22,17
